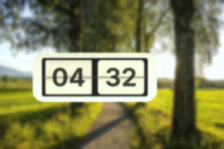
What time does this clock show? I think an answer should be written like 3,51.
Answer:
4,32
